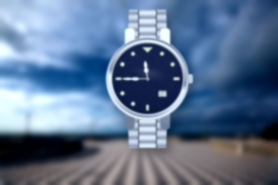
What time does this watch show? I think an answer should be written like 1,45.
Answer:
11,45
